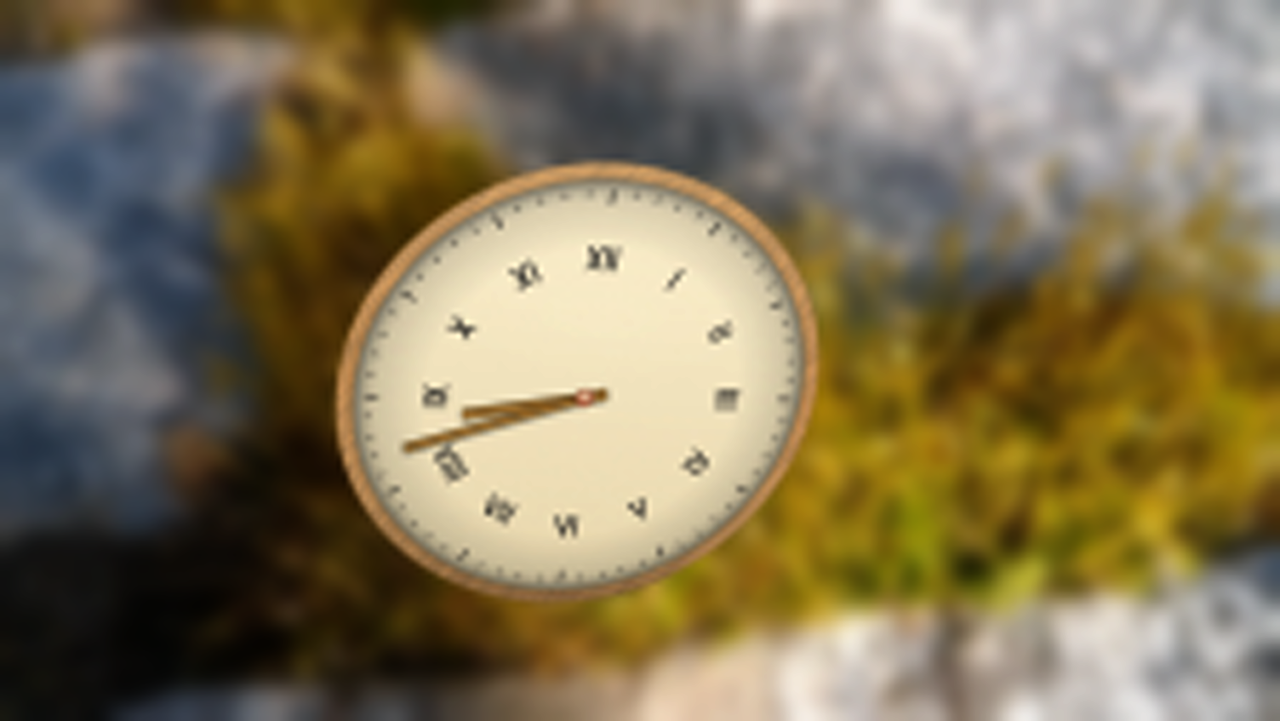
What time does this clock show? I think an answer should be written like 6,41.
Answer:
8,42
